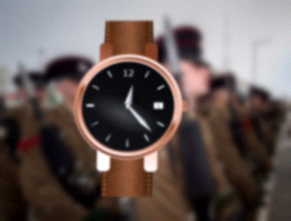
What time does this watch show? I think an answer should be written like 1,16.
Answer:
12,23
